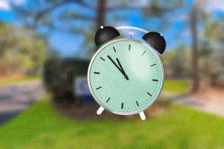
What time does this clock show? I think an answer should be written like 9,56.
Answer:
10,52
